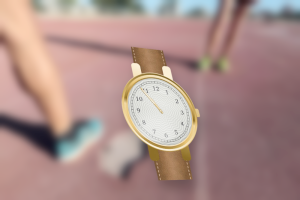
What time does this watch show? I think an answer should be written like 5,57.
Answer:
10,54
